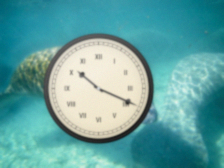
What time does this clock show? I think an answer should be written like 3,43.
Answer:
10,19
